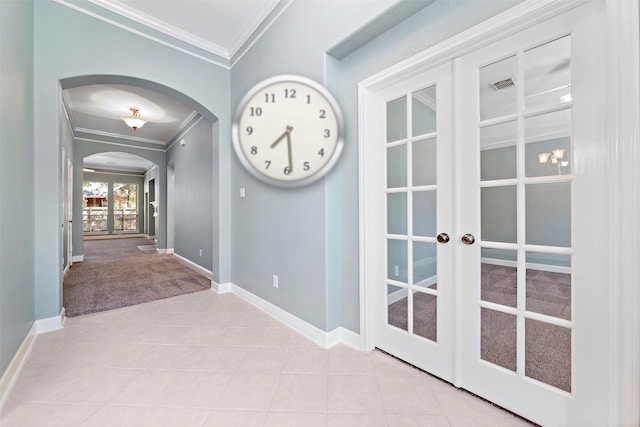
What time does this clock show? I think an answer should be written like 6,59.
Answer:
7,29
